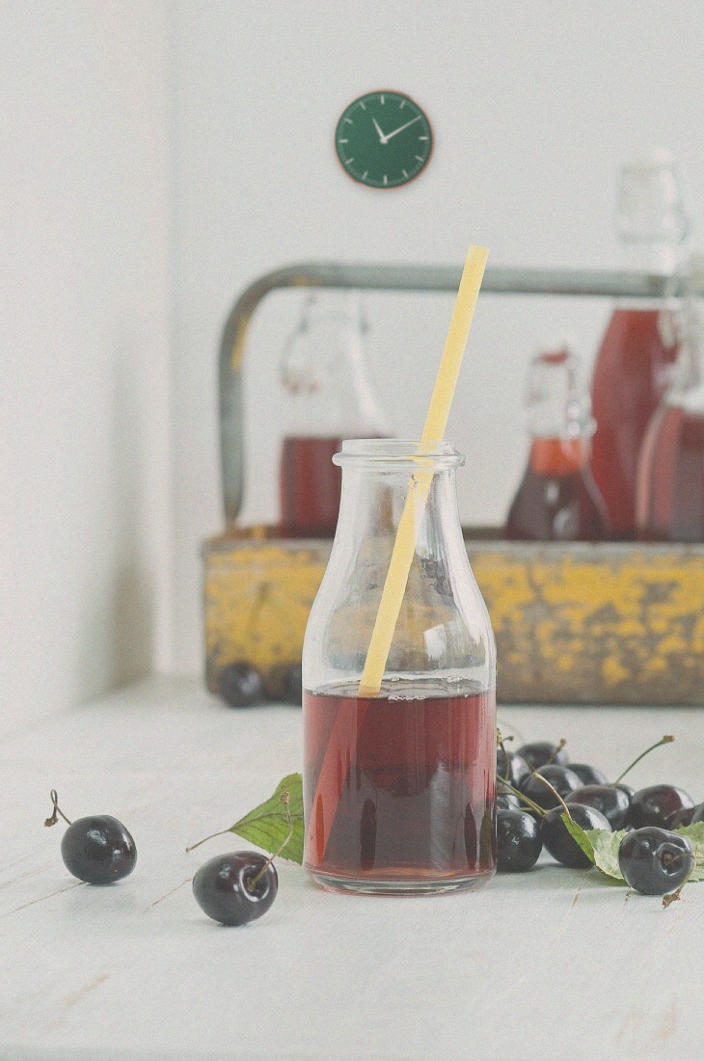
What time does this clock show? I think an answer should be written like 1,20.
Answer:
11,10
